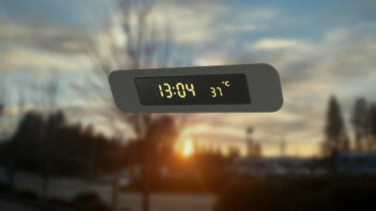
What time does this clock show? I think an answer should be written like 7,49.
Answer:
13,04
